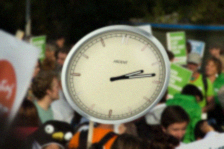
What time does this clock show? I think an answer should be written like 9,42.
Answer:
2,13
